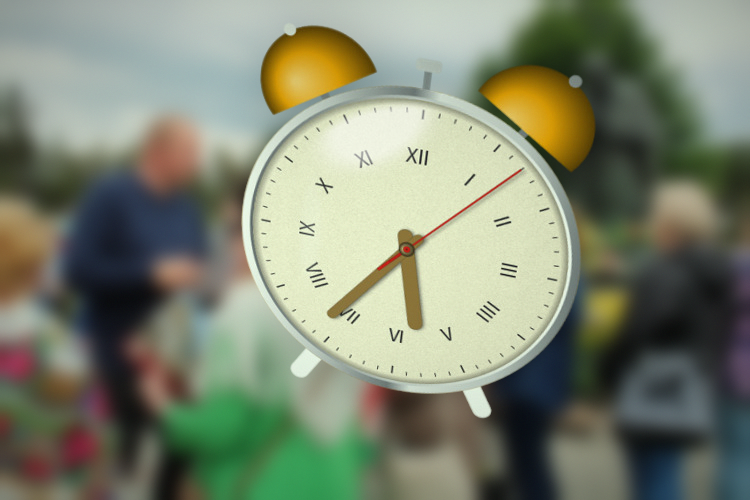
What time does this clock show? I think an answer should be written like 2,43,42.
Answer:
5,36,07
